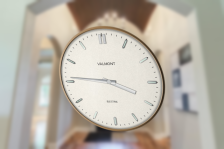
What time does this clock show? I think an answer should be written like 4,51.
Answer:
3,46
